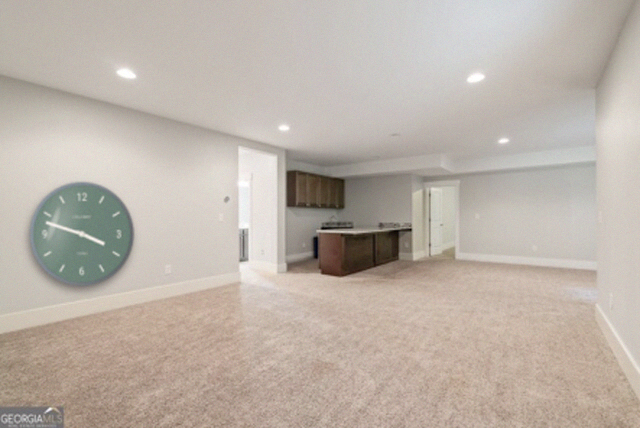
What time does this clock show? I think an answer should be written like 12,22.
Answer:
3,48
